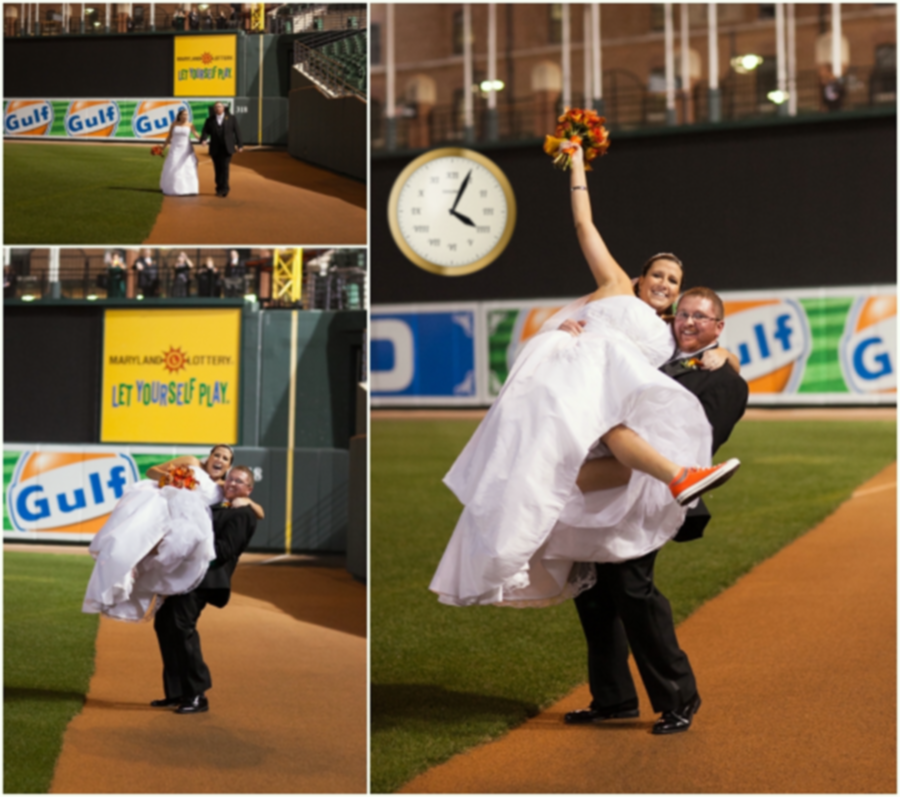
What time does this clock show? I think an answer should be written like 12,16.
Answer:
4,04
